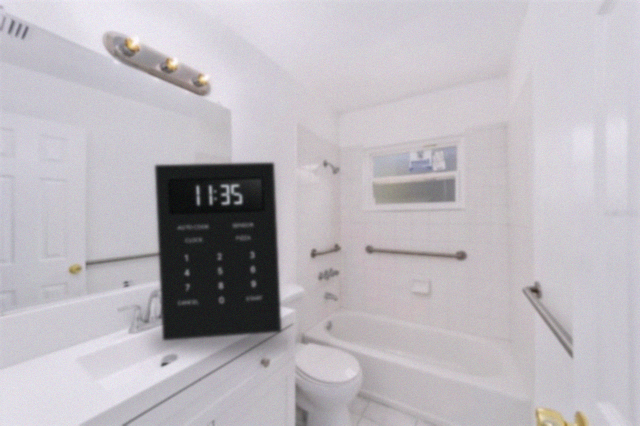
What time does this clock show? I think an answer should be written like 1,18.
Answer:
11,35
